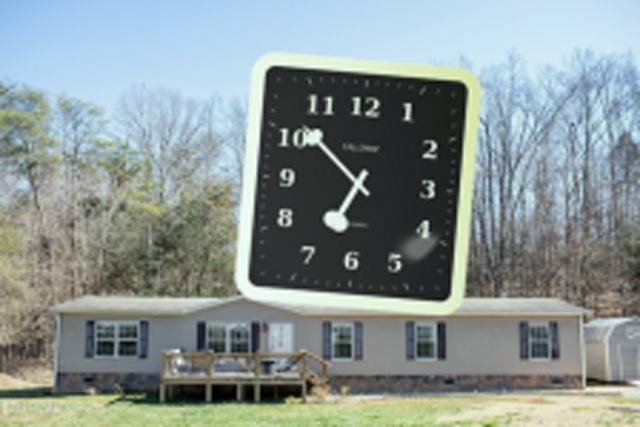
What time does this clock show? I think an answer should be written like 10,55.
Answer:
6,52
